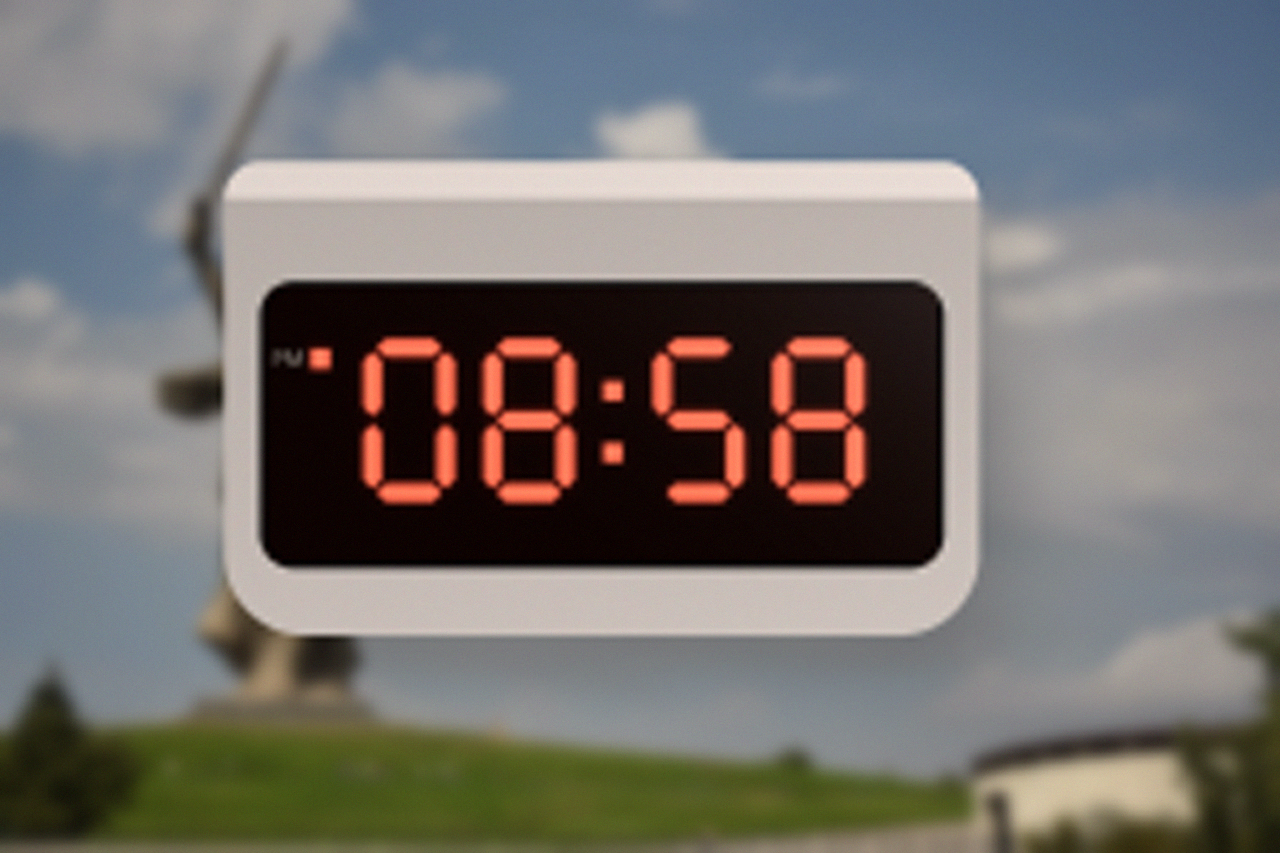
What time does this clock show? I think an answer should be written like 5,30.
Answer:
8,58
